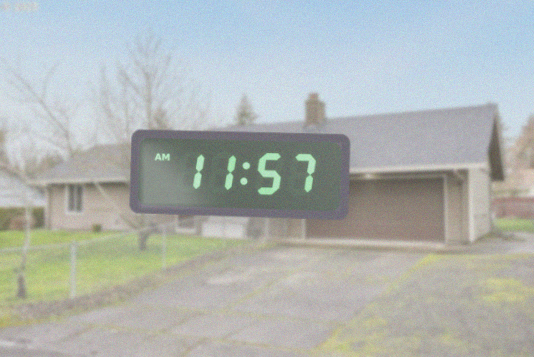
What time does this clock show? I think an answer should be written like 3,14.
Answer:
11,57
